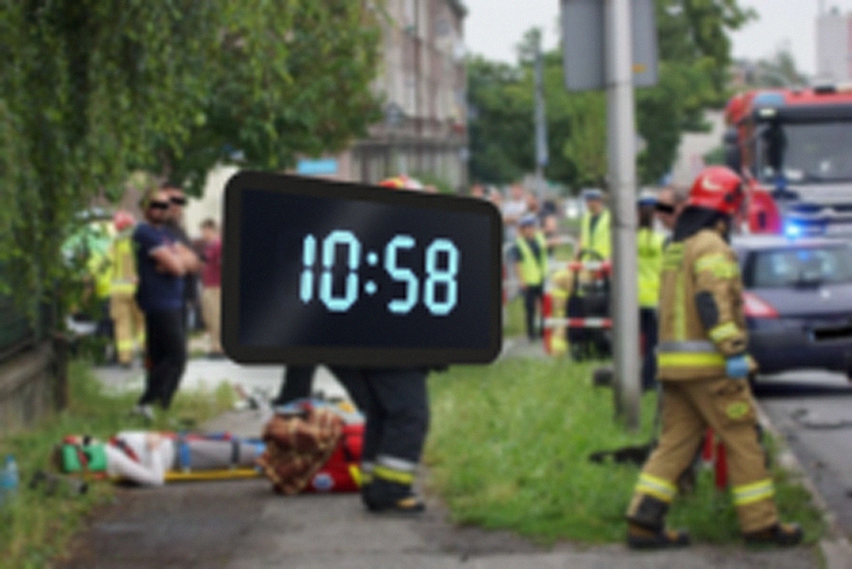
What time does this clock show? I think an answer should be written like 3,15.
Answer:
10,58
